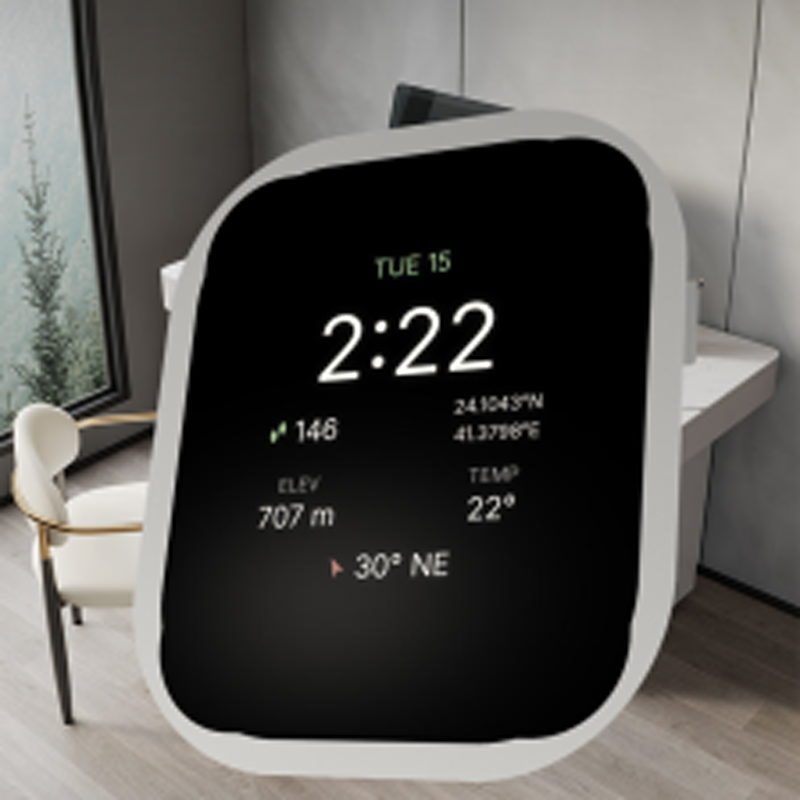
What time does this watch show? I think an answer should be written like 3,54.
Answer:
2,22
